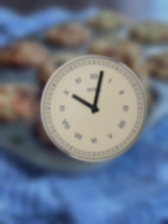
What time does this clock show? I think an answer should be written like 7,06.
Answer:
10,02
